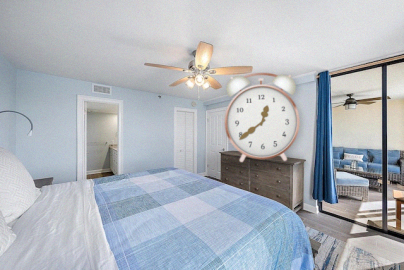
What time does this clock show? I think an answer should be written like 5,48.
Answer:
12,39
